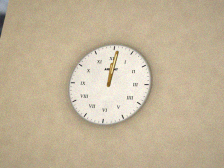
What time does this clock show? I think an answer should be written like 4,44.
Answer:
12,01
